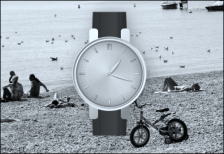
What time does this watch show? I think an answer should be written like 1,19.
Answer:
1,18
